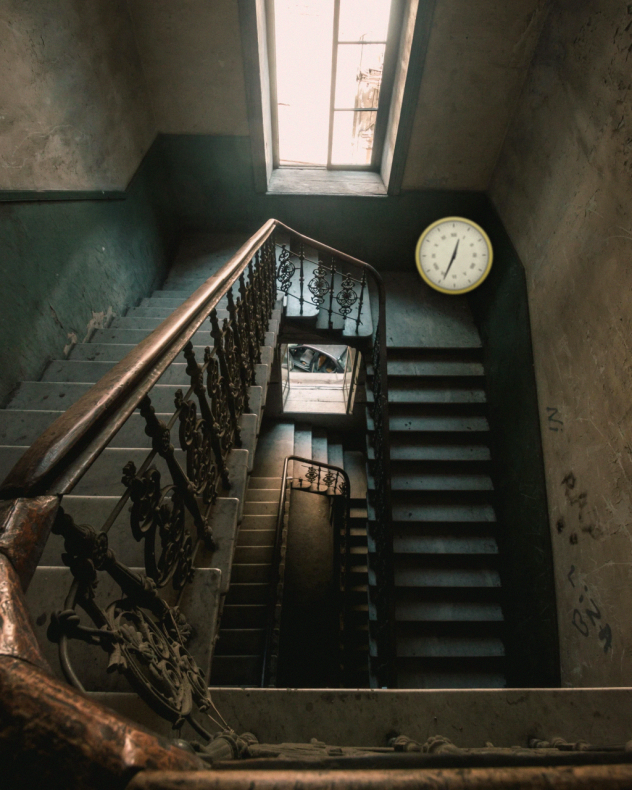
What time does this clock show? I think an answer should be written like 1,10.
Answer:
12,34
